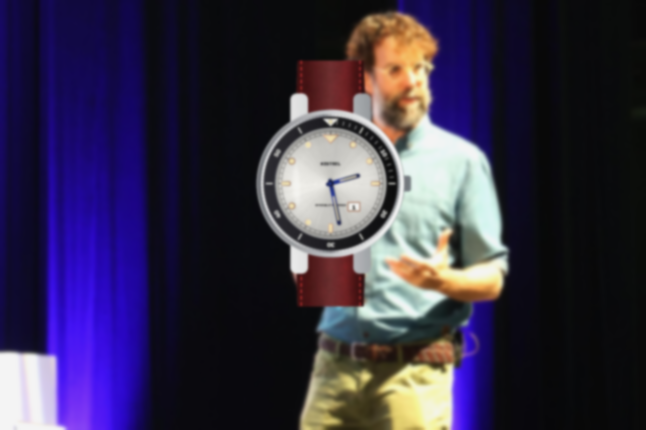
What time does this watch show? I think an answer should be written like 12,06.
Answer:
2,28
